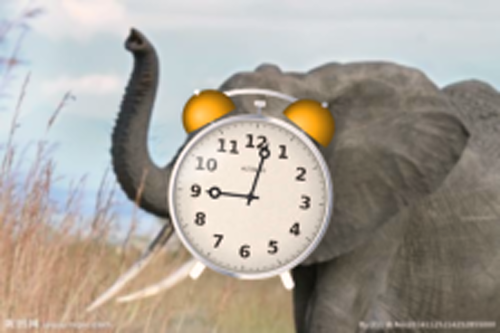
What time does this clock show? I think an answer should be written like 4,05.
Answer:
9,02
